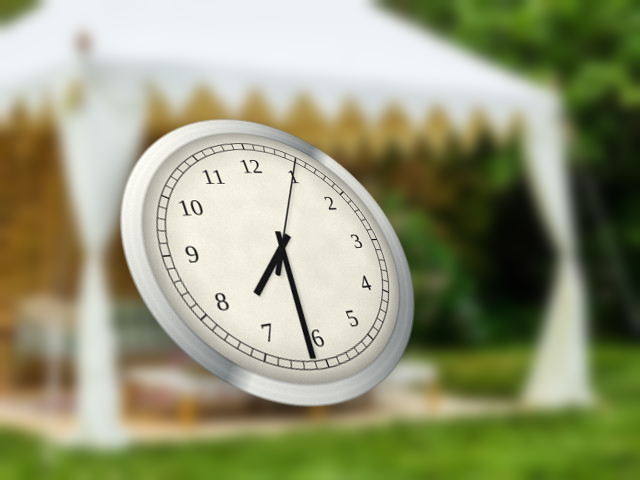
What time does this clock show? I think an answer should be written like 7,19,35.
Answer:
7,31,05
